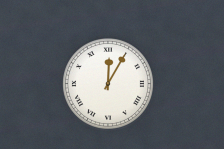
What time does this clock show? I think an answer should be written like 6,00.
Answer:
12,05
